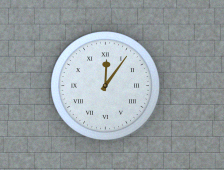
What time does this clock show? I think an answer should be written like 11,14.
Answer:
12,06
